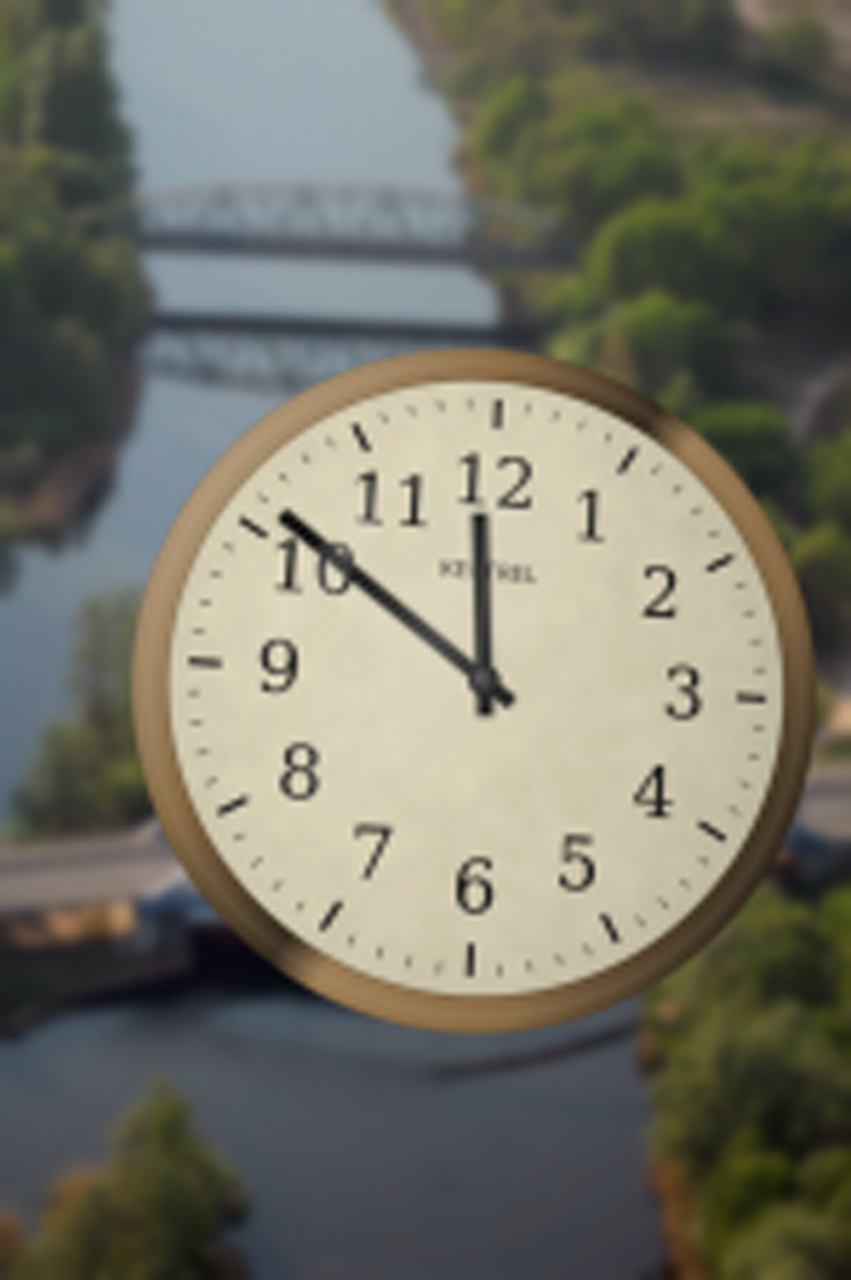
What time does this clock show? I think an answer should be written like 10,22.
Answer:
11,51
